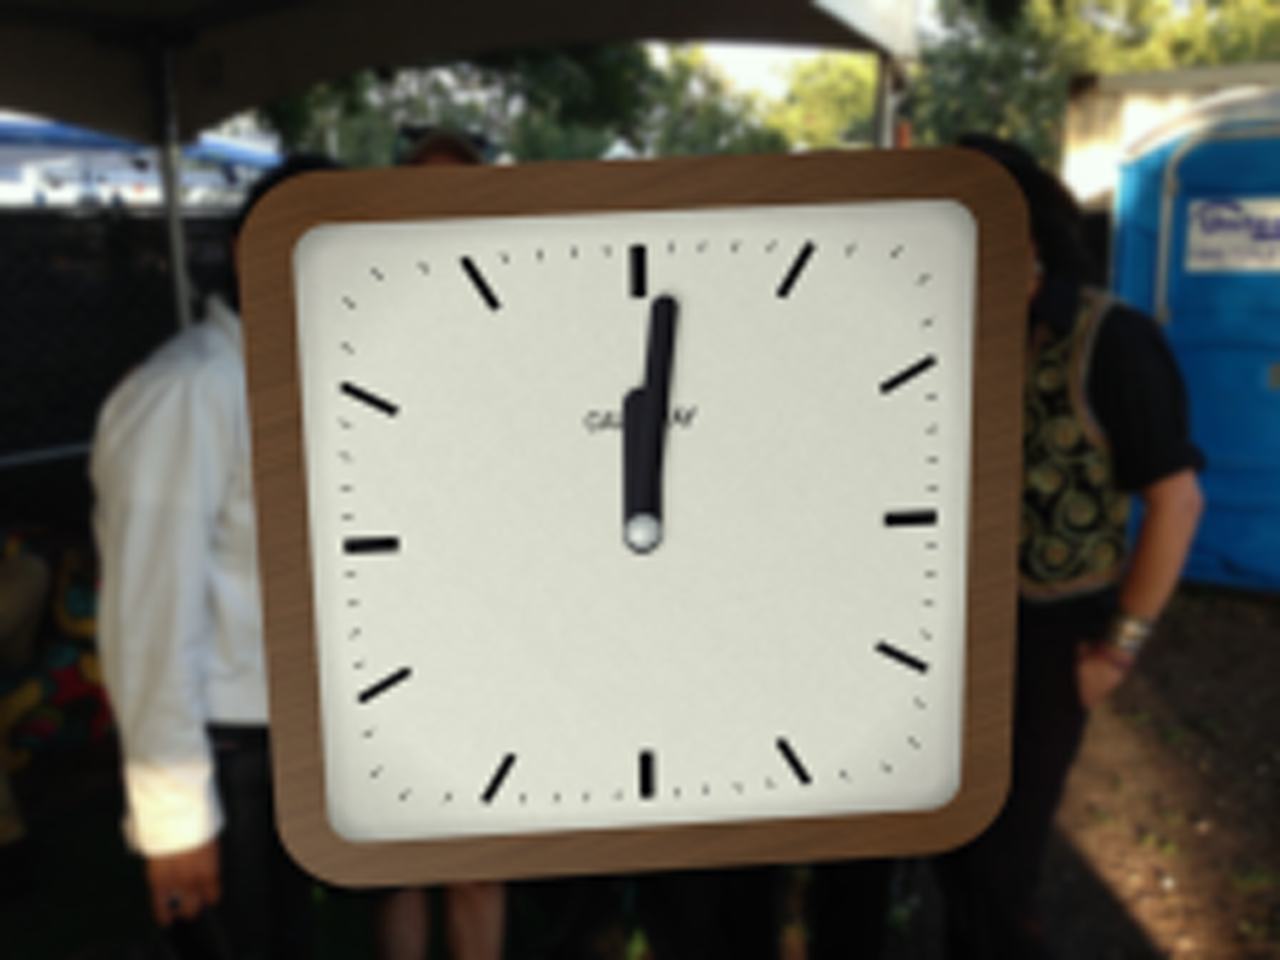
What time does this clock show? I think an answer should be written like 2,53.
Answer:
12,01
